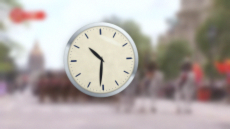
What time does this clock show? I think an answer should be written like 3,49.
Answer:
10,31
